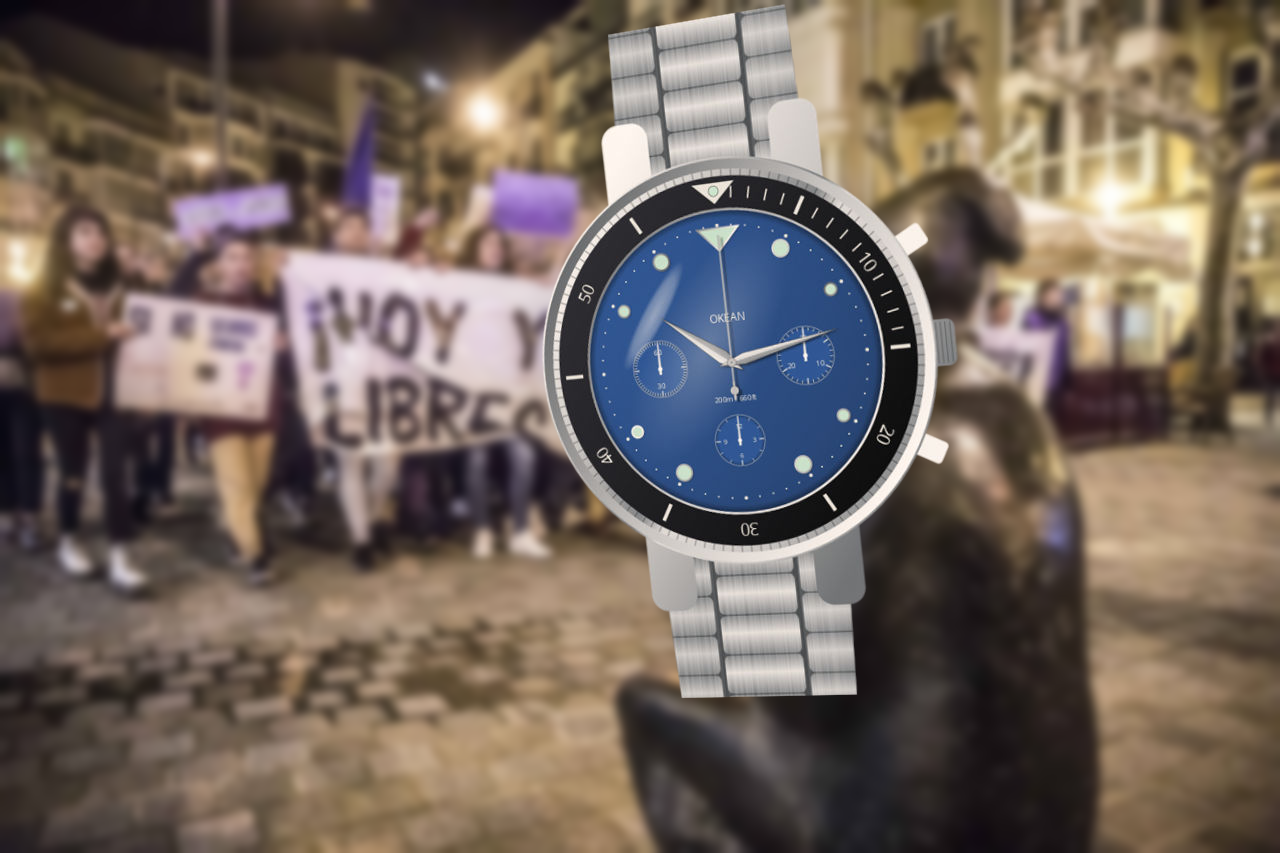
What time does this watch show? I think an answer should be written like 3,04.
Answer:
10,13
